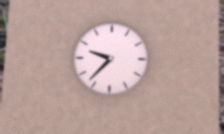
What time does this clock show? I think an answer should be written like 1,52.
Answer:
9,37
